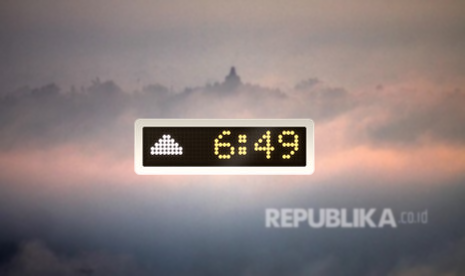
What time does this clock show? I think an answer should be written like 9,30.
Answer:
6,49
